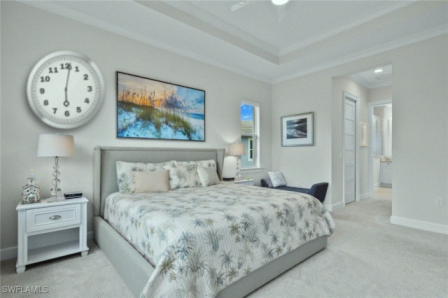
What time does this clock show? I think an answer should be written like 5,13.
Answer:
6,02
